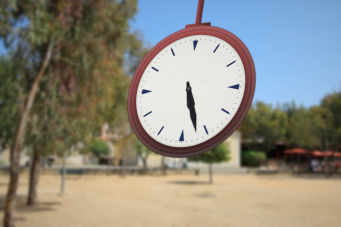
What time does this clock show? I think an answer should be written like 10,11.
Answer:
5,27
